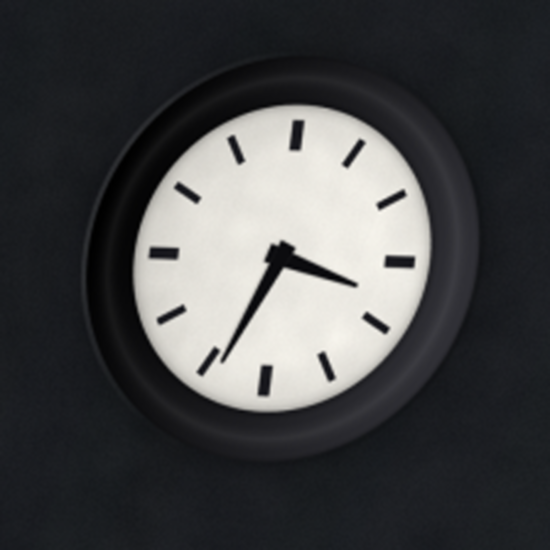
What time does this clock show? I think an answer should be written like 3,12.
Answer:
3,34
